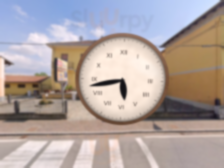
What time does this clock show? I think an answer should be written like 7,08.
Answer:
5,43
